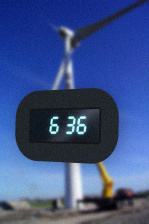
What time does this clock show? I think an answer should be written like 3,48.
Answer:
6,36
